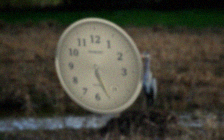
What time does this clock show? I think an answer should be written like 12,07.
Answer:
5,26
